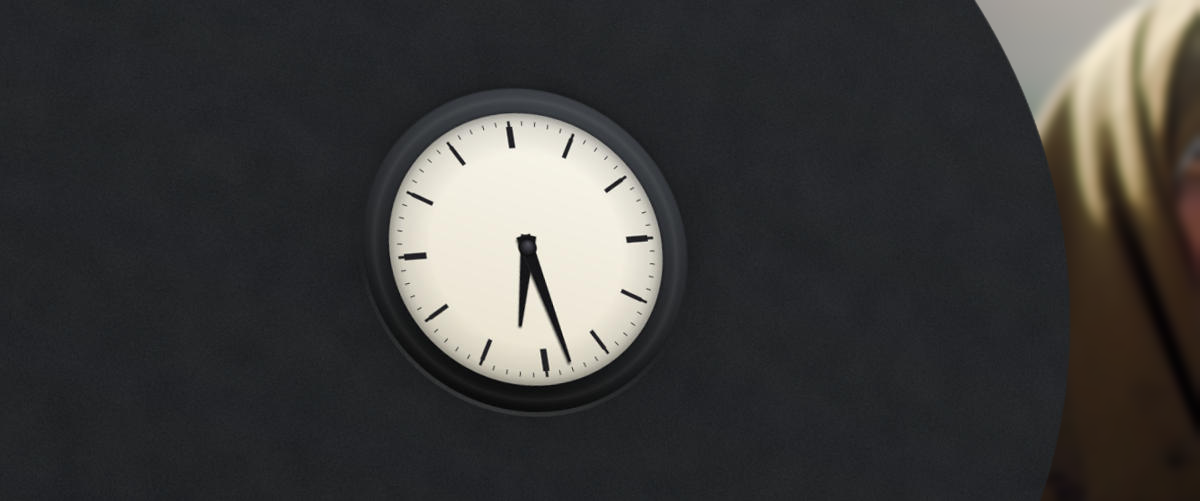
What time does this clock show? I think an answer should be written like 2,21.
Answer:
6,28
